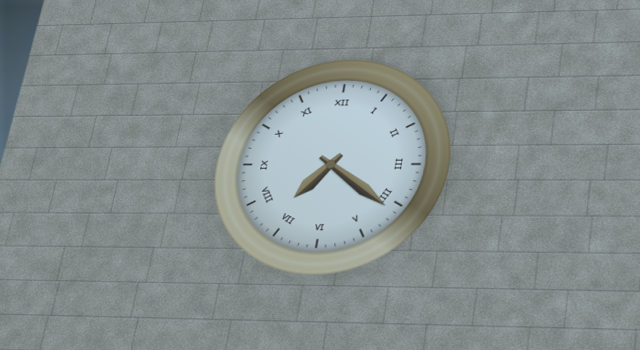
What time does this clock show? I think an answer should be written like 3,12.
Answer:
7,21
